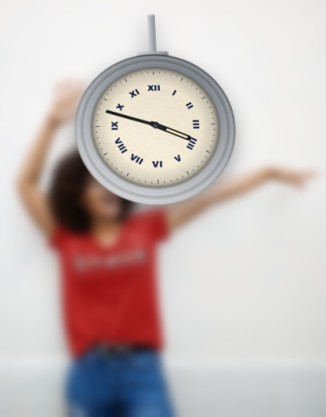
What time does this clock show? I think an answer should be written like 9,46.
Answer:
3,48
